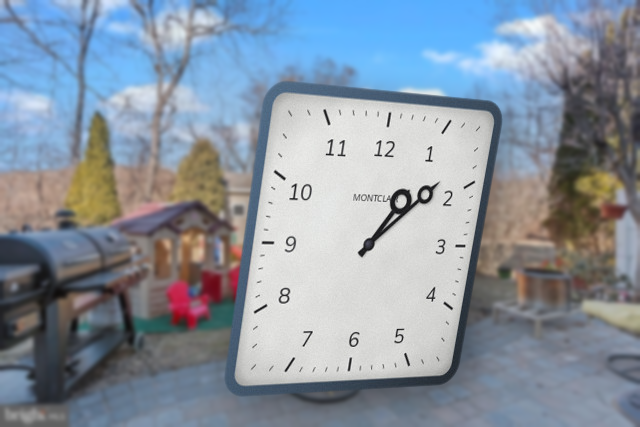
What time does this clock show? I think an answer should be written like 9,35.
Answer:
1,08
